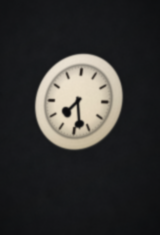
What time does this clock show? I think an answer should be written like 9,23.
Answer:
7,28
